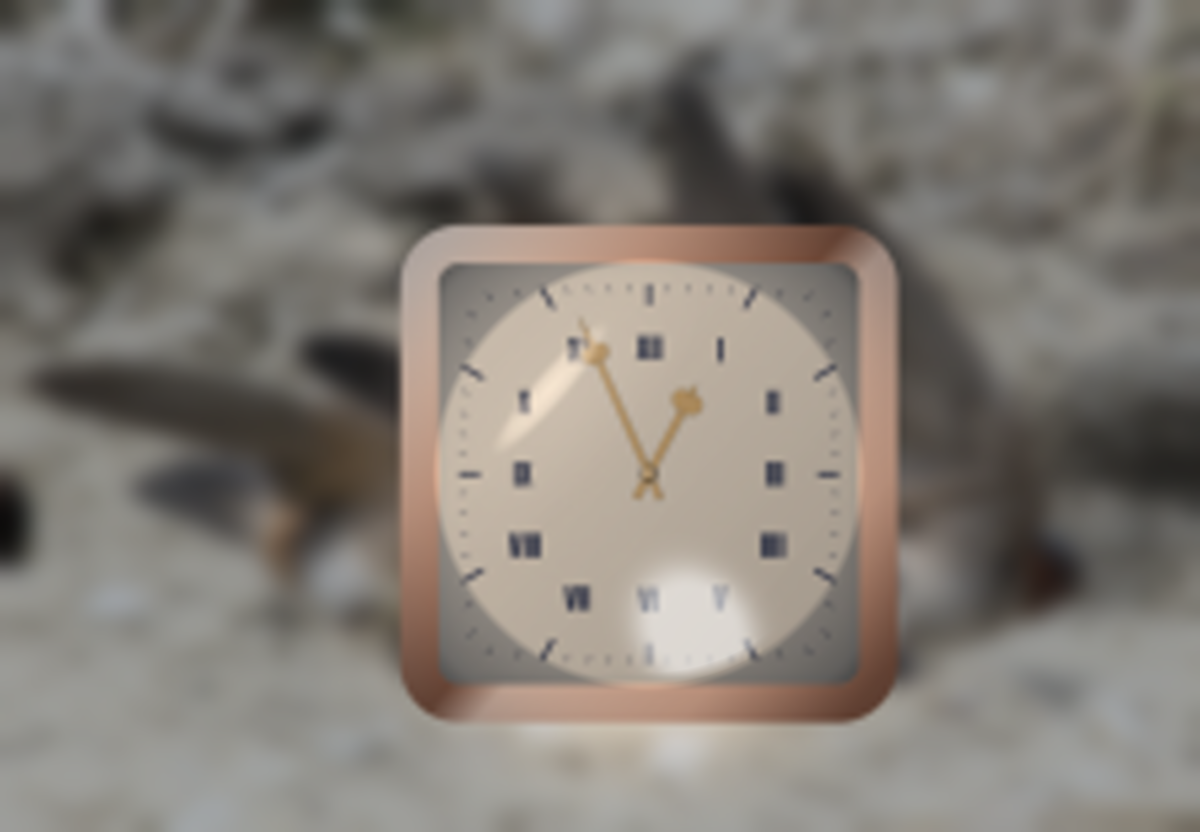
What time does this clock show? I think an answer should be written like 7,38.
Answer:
12,56
